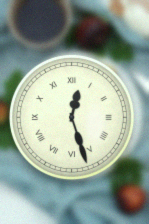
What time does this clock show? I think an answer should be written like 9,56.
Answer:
12,27
